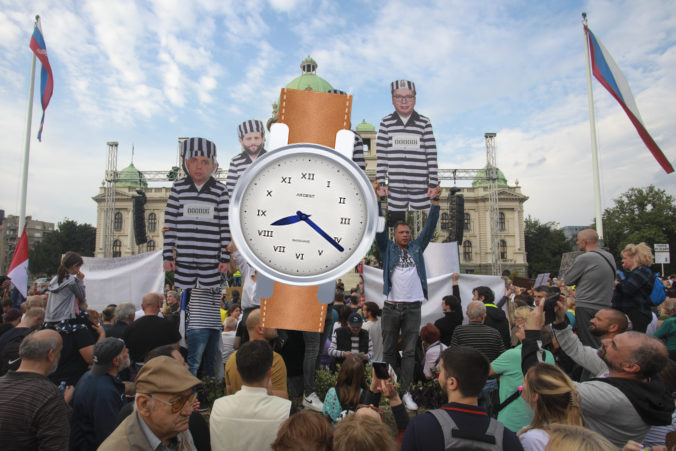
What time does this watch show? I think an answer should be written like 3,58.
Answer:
8,21
